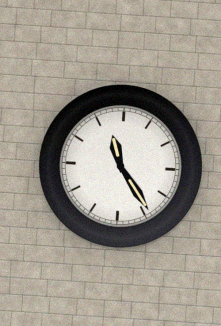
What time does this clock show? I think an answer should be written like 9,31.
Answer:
11,24
